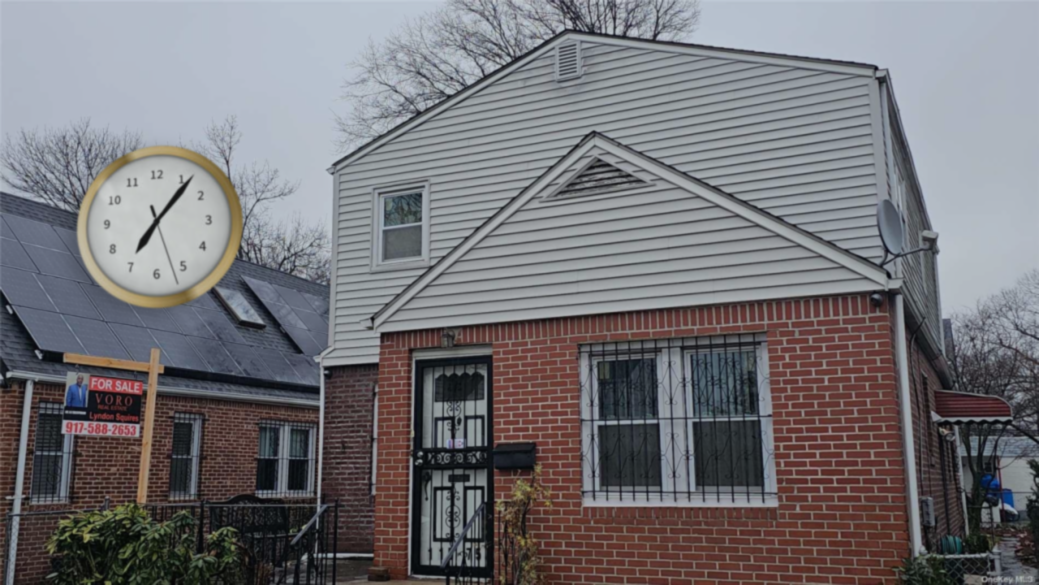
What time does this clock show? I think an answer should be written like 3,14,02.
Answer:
7,06,27
